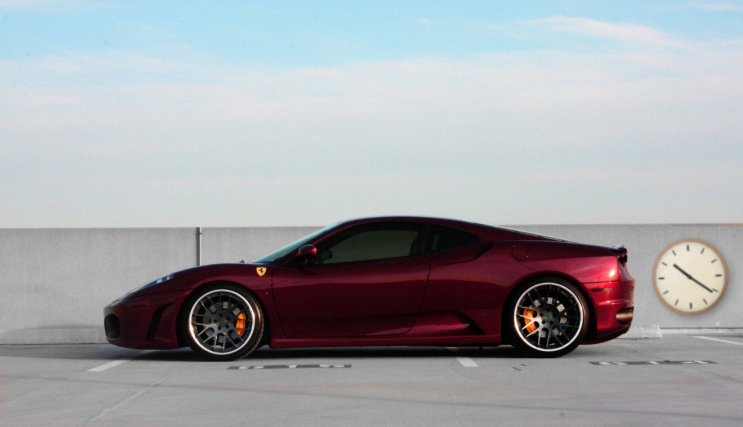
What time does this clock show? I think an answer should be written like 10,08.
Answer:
10,21
